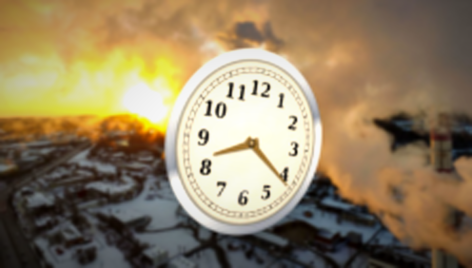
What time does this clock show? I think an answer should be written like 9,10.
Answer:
8,21
